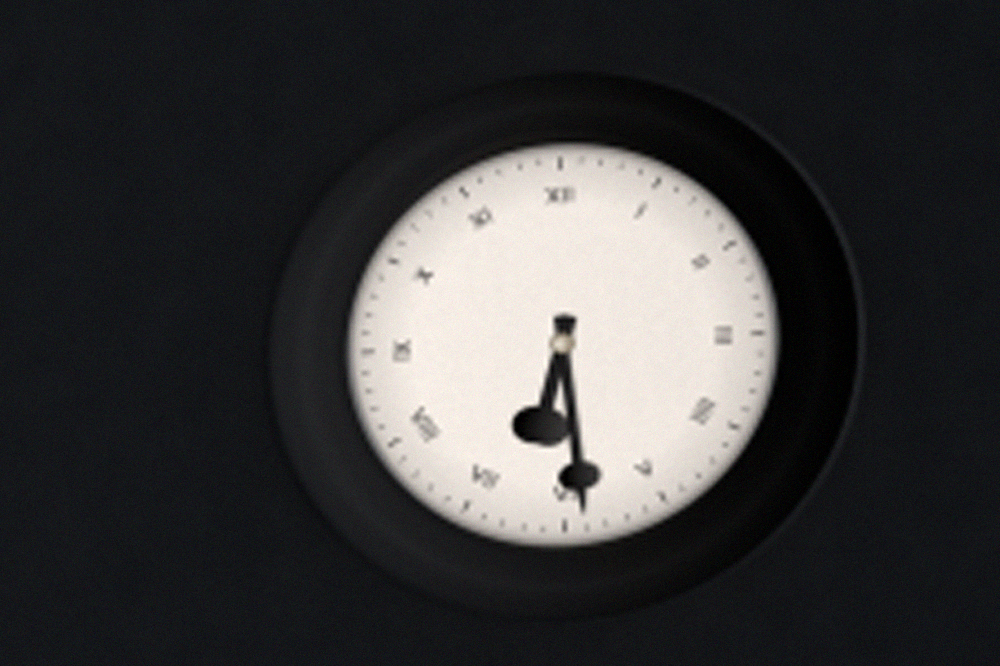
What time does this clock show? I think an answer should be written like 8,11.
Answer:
6,29
